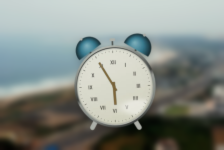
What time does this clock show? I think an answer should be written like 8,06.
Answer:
5,55
